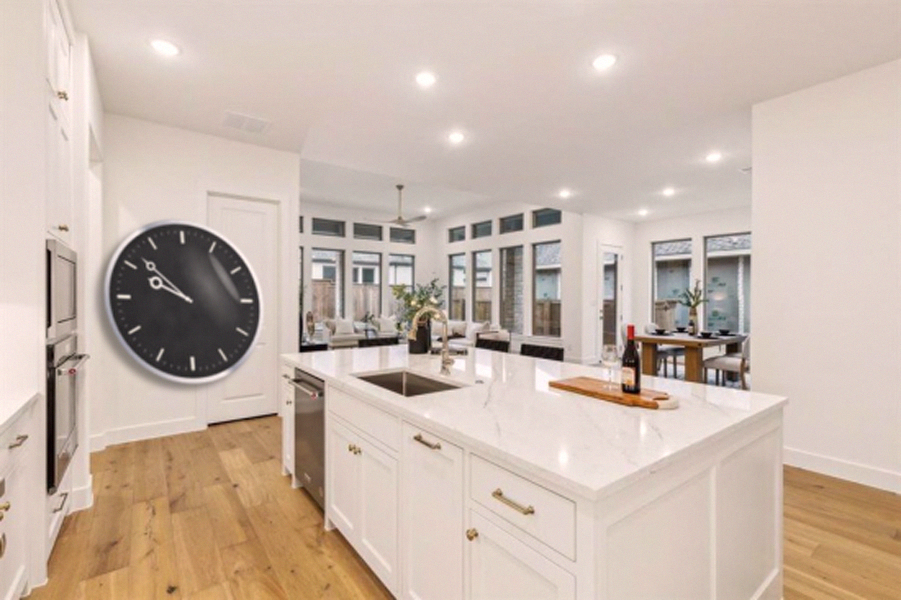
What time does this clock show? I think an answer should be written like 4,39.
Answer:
9,52
